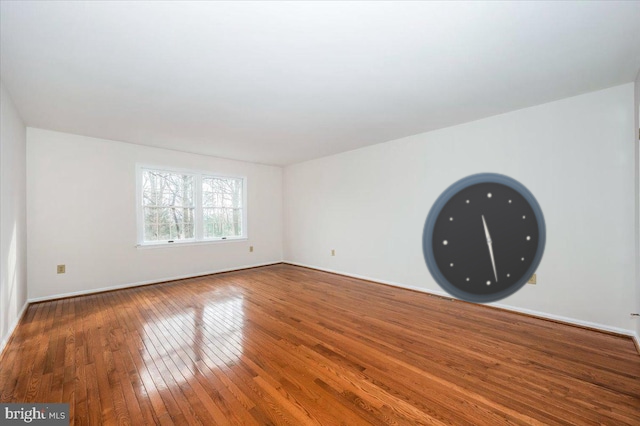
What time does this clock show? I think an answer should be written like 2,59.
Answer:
11,28
